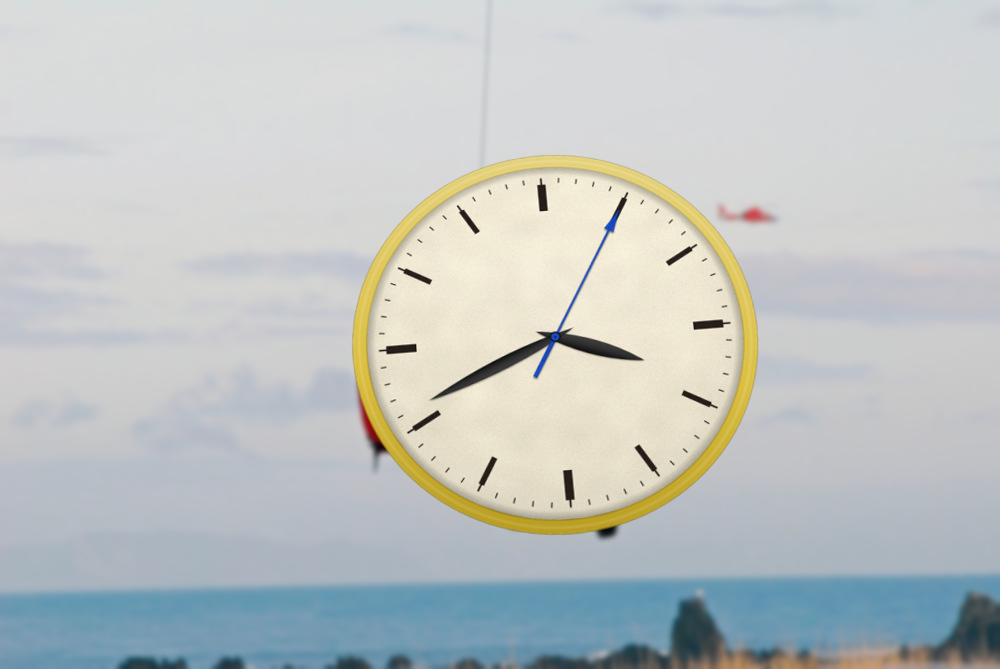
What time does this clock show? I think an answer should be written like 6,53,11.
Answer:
3,41,05
